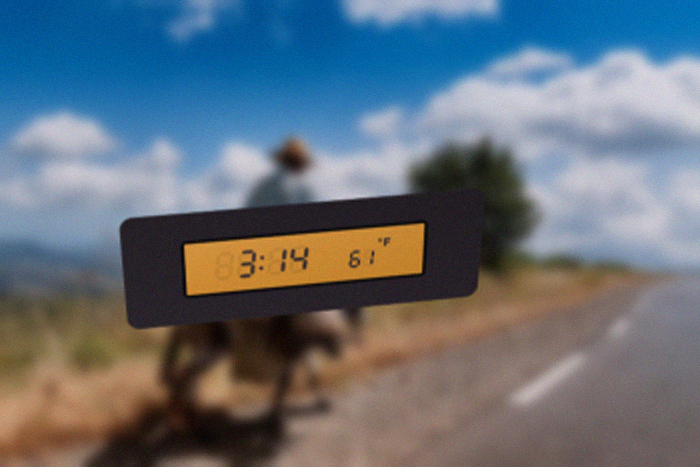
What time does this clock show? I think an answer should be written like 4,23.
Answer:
3,14
